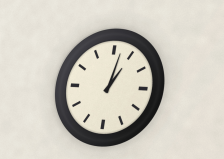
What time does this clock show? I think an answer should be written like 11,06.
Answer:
1,02
